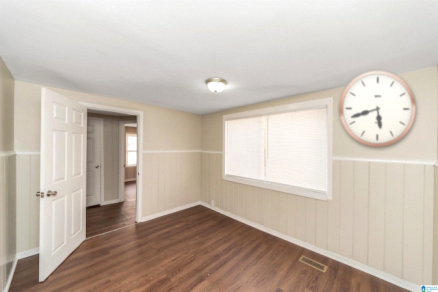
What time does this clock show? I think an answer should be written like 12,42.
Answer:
5,42
